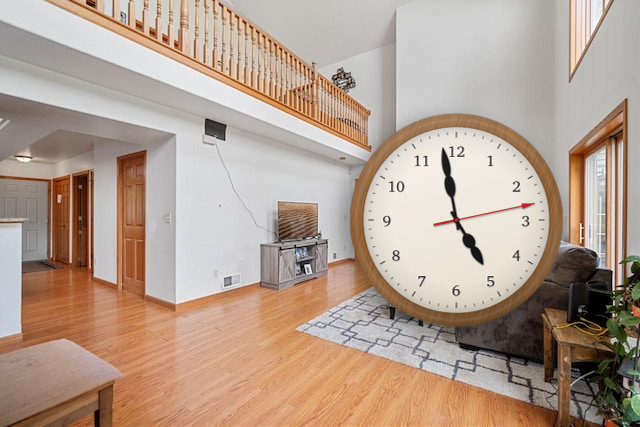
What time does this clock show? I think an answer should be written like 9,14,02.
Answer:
4,58,13
